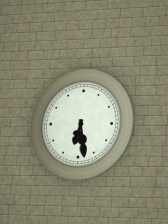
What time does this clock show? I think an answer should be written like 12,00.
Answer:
6,28
